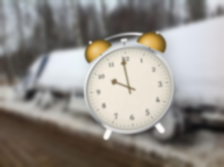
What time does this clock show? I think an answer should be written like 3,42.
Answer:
9,59
